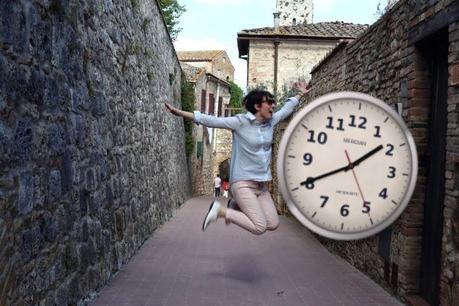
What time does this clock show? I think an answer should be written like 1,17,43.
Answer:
1,40,25
